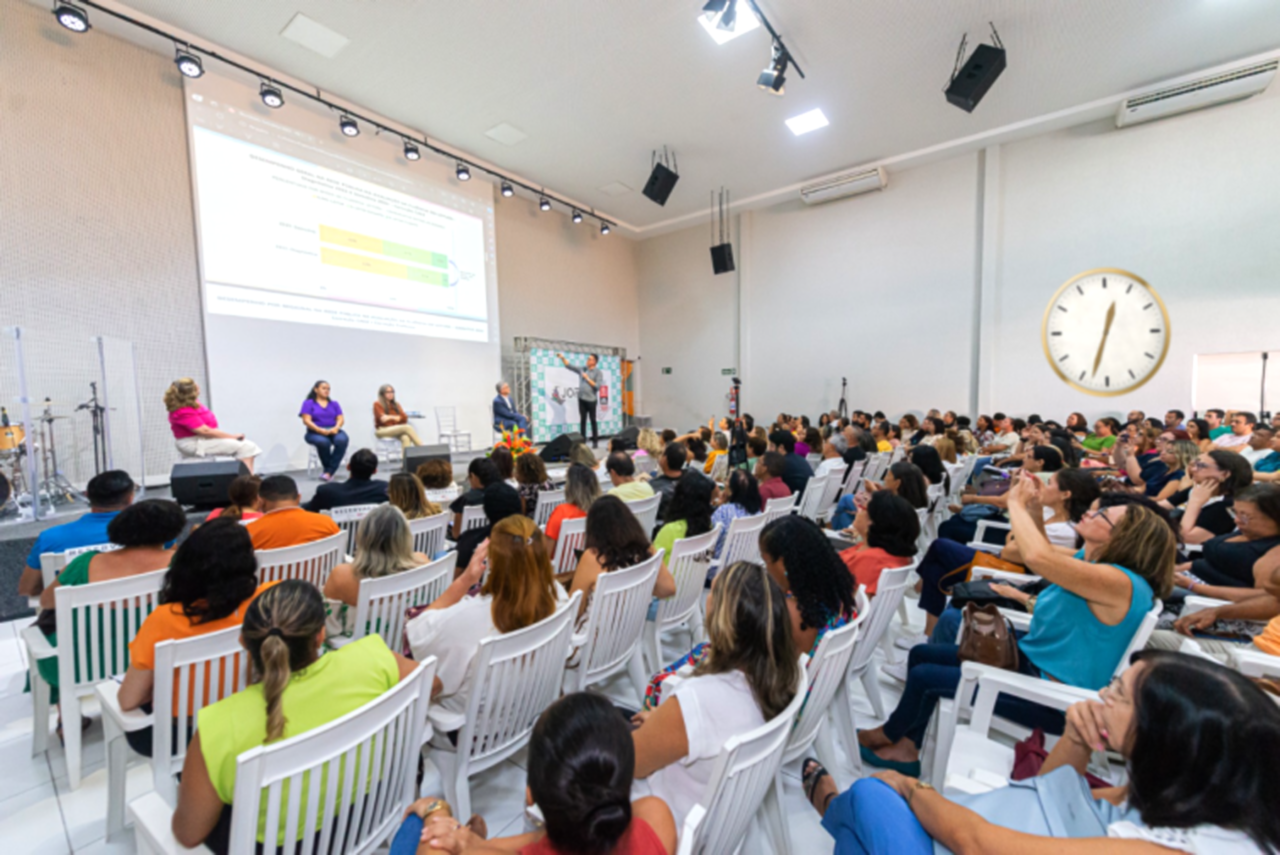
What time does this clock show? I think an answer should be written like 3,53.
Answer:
12,33
